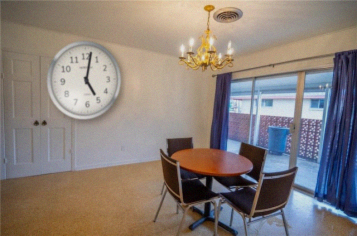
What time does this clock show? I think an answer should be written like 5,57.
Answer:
5,02
